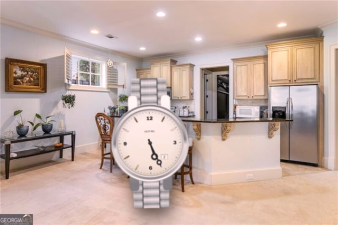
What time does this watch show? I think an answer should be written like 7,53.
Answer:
5,26
